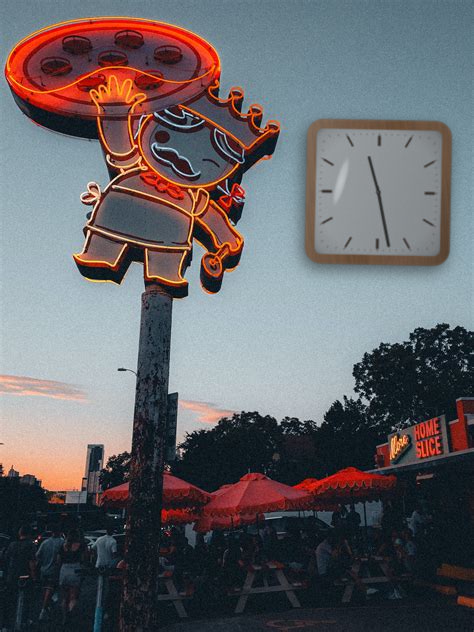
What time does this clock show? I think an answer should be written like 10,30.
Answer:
11,28
